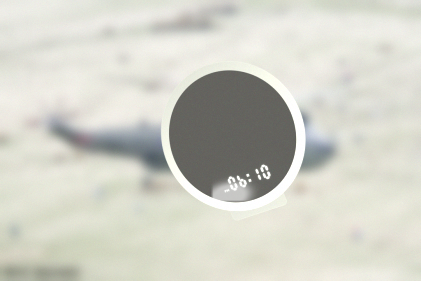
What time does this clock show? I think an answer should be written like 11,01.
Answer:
6,10
